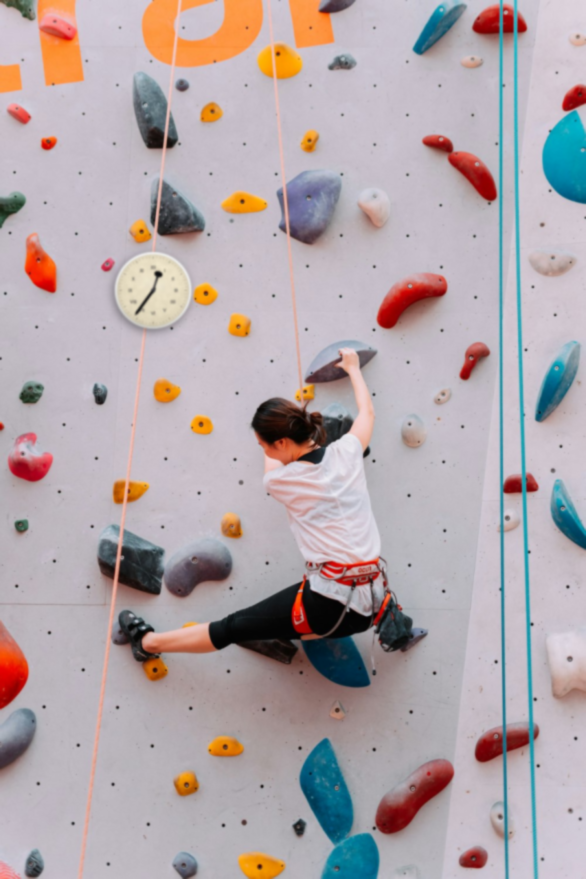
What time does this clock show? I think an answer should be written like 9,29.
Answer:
12,36
